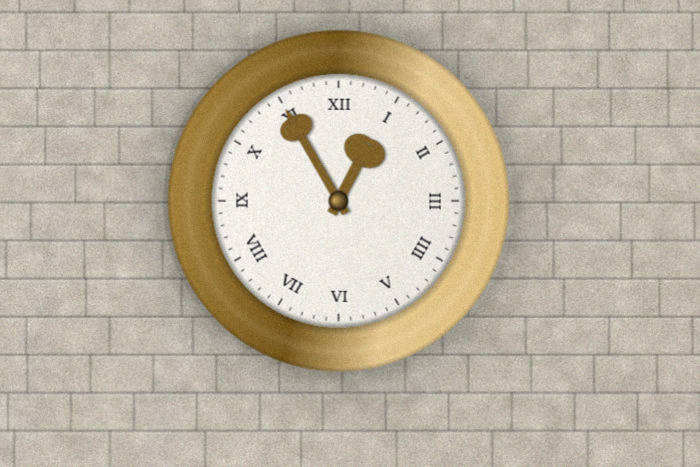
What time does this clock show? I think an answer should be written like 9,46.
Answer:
12,55
